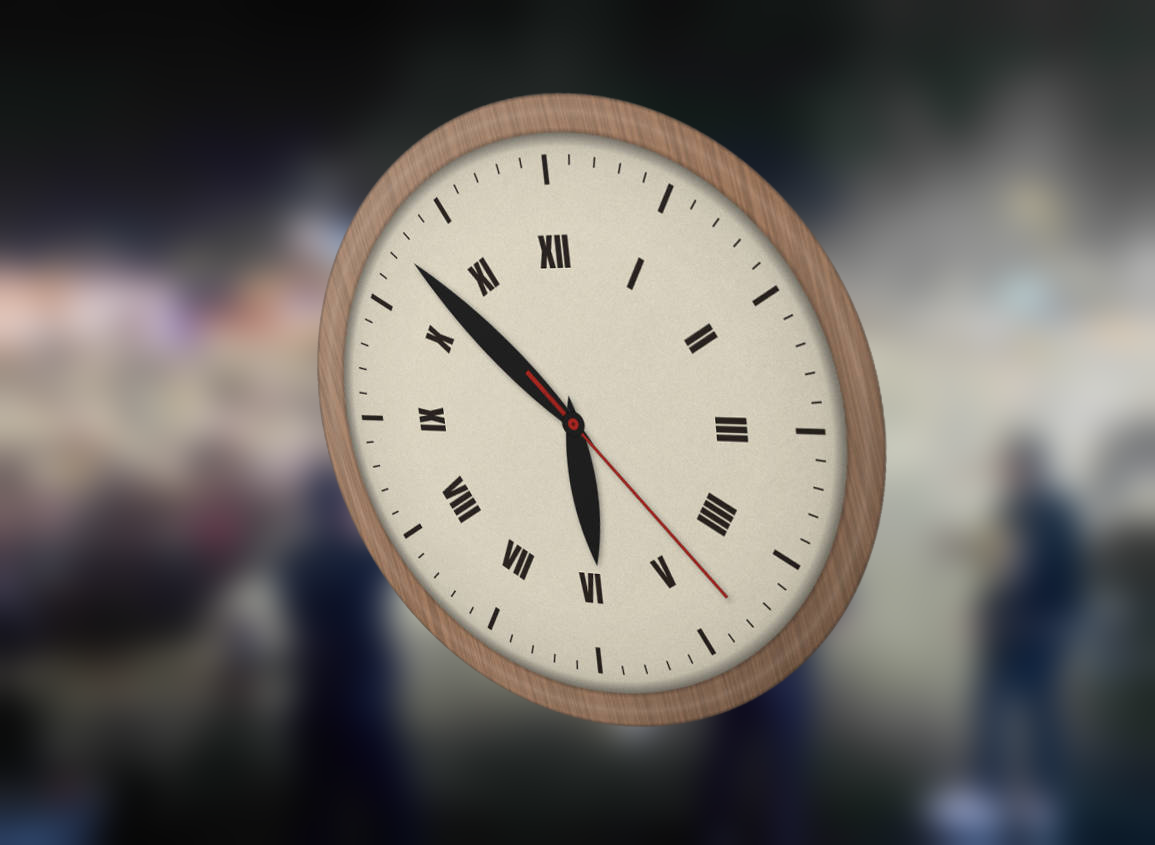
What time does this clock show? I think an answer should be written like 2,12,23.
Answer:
5,52,23
